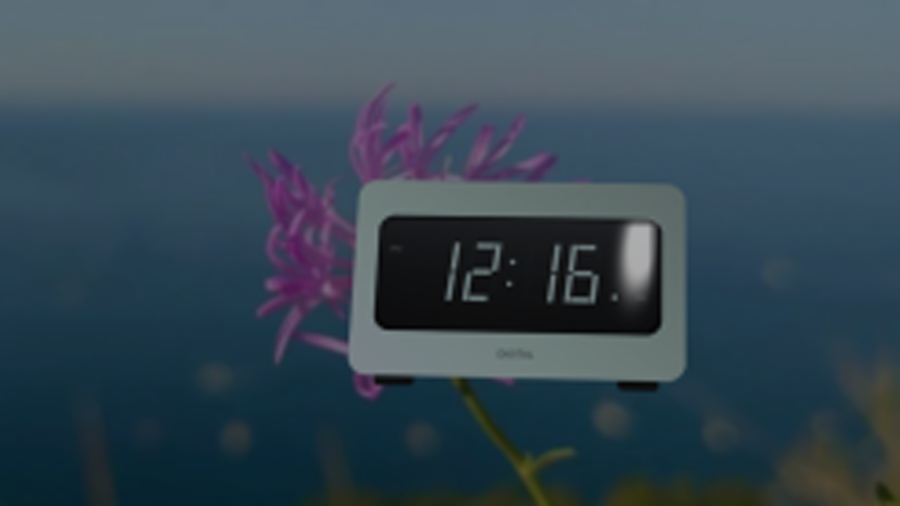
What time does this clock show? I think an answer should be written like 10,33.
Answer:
12,16
